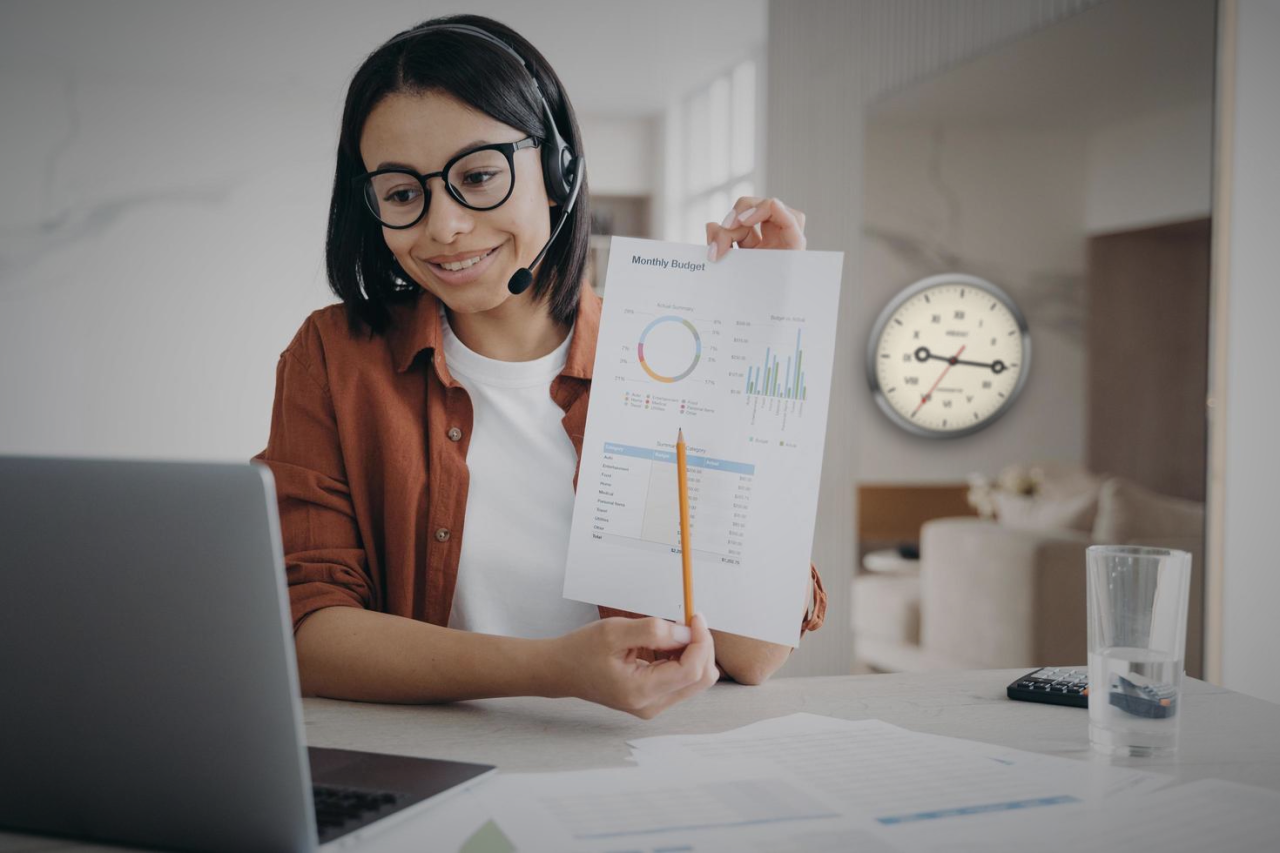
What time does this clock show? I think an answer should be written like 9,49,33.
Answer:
9,15,35
